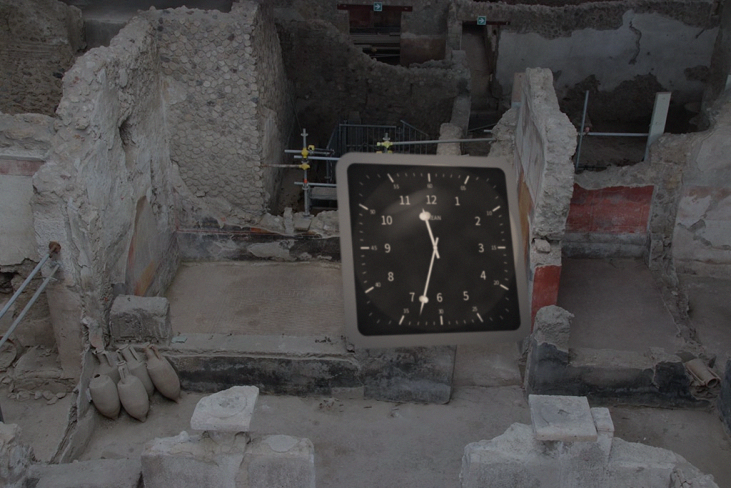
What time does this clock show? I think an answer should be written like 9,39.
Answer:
11,33
